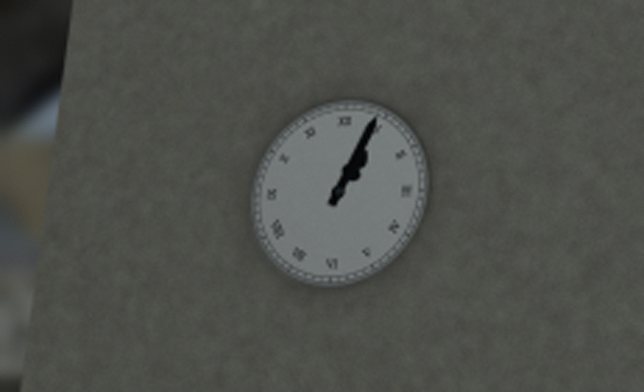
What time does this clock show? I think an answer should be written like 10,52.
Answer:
1,04
